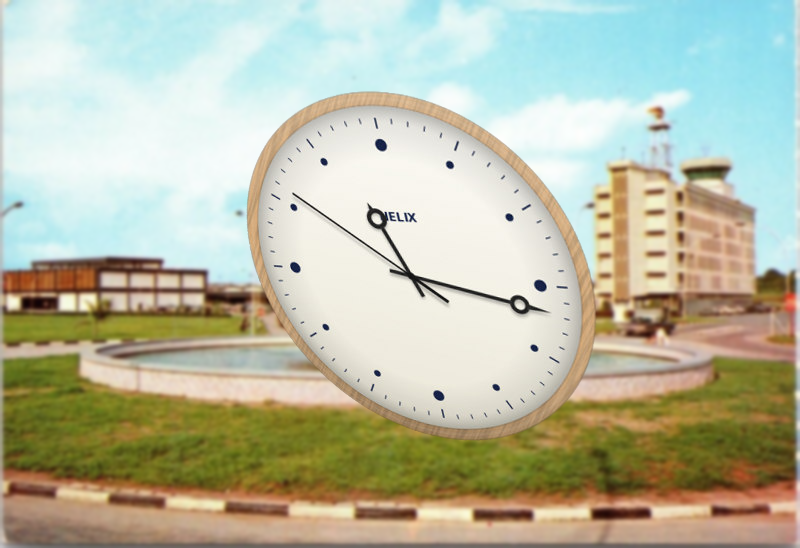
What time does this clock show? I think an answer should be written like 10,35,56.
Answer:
11,16,51
